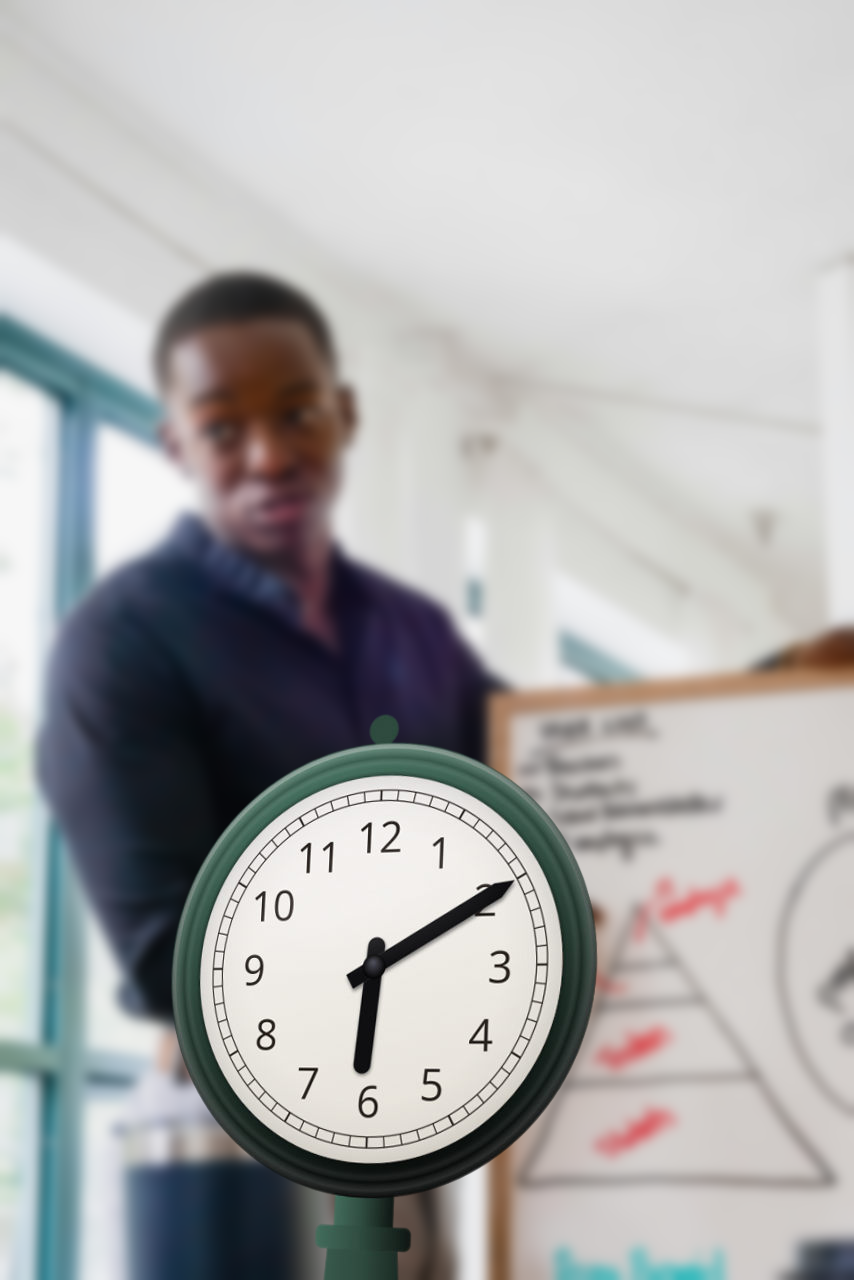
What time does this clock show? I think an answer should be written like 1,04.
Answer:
6,10
